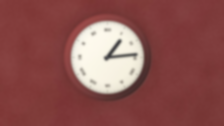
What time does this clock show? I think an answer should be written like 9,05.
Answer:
1,14
